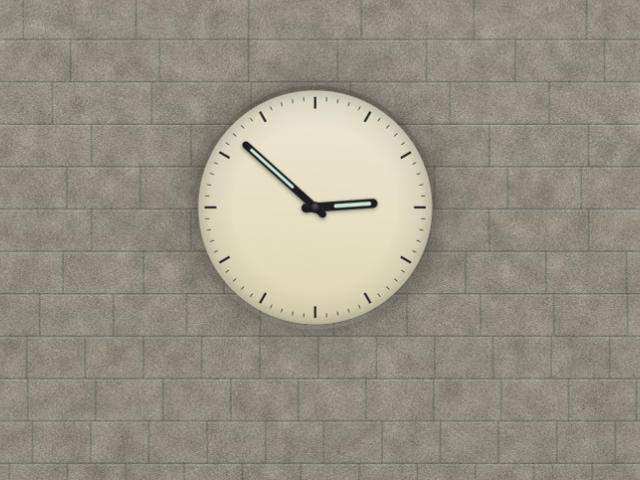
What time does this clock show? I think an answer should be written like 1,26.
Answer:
2,52
